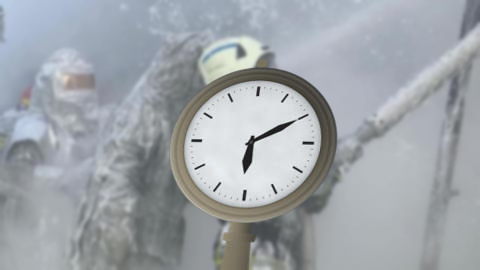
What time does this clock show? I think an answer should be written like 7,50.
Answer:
6,10
